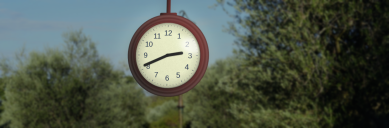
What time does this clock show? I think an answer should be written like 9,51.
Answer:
2,41
